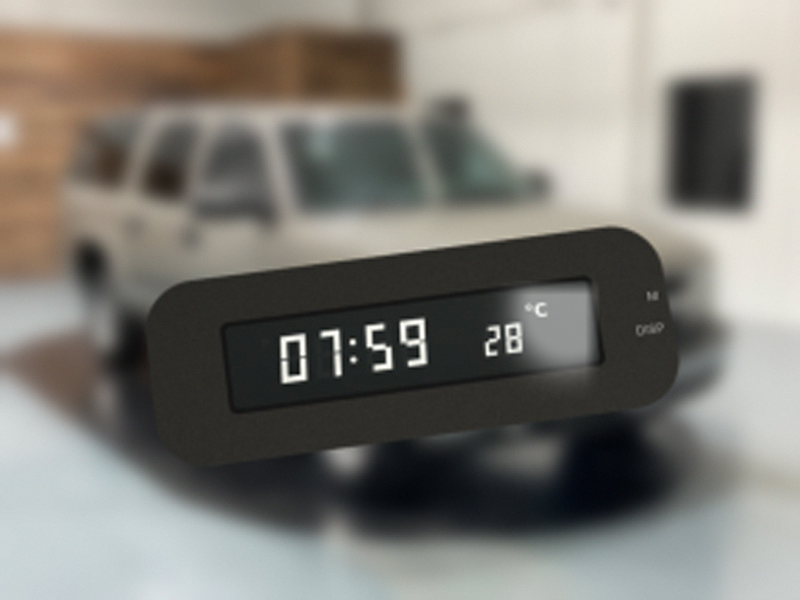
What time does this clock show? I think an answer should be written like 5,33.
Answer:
7,59
